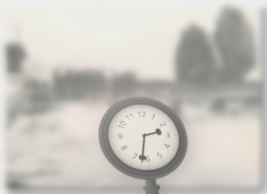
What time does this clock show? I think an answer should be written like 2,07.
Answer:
2,32
